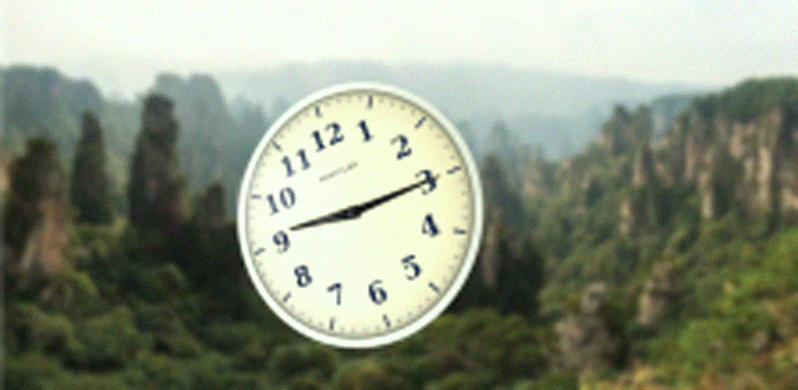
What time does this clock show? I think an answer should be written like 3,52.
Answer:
9,15
